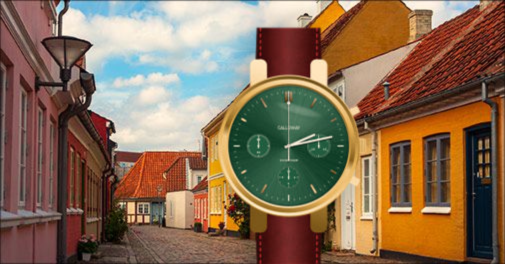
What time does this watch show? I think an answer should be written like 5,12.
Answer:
2,13
